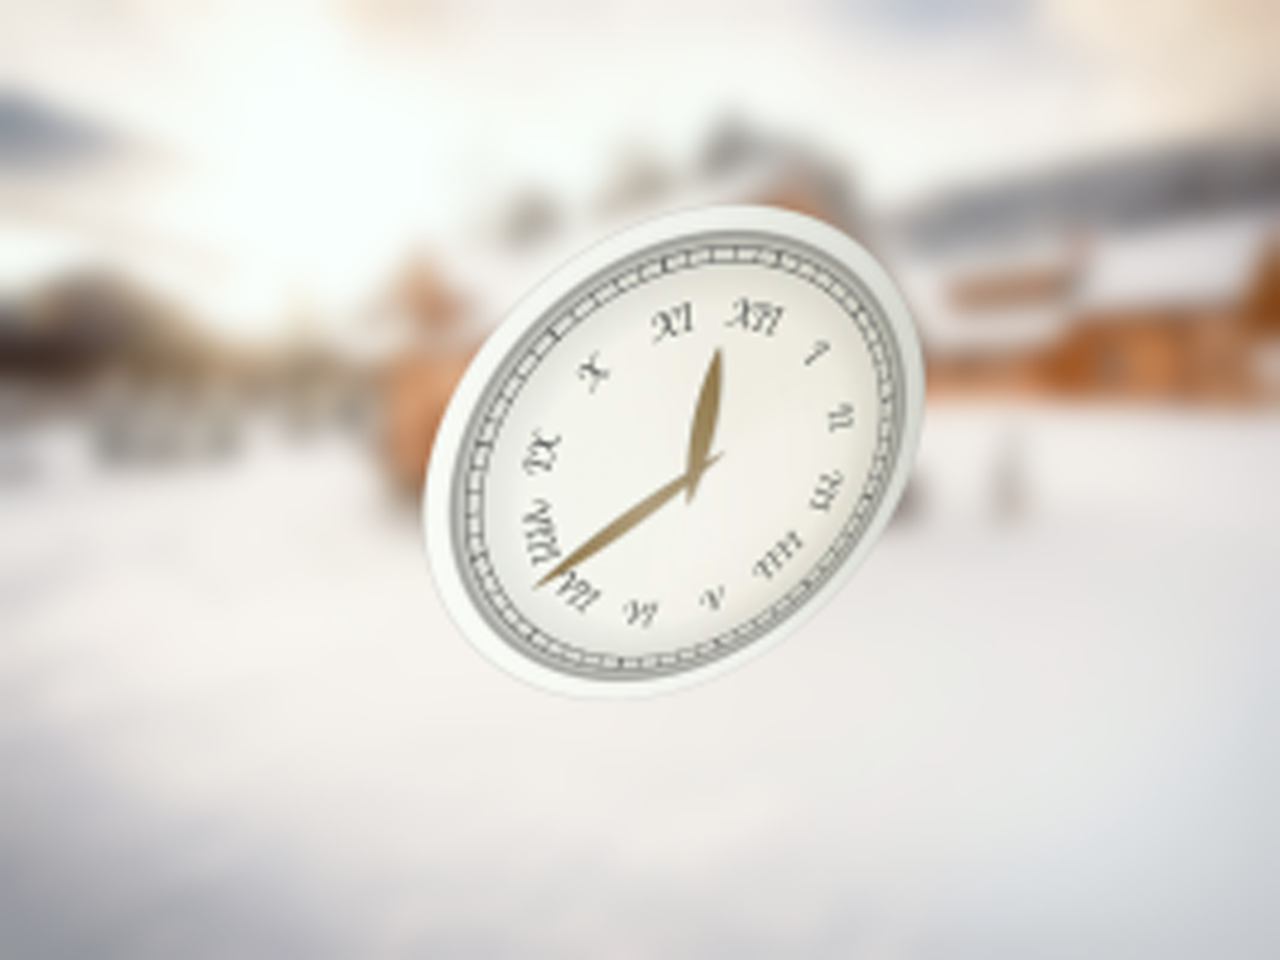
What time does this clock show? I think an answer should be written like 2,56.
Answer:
11,37
